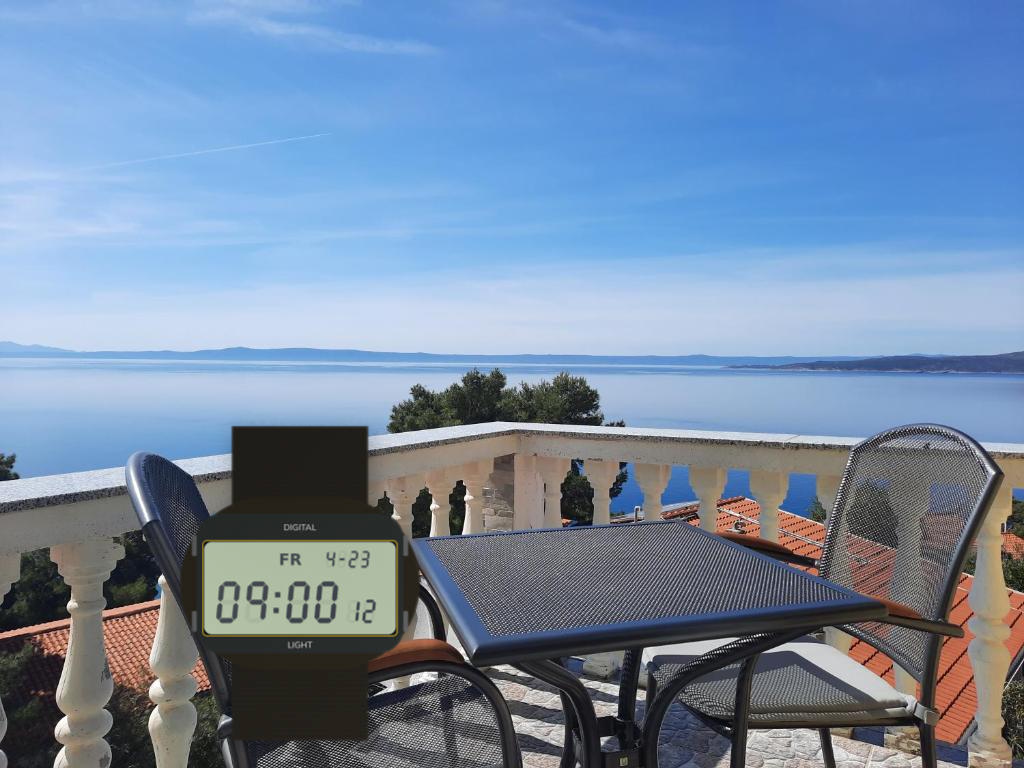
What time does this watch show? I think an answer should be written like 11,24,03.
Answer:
9,00,12
